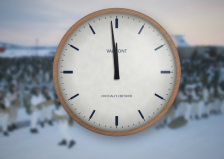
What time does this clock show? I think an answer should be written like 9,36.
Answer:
11,59
